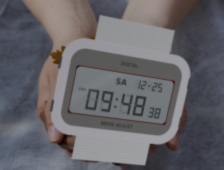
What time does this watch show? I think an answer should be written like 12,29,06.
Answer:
9,48,38
